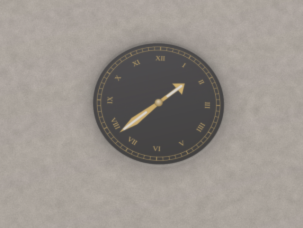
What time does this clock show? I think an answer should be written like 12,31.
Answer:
1,38
